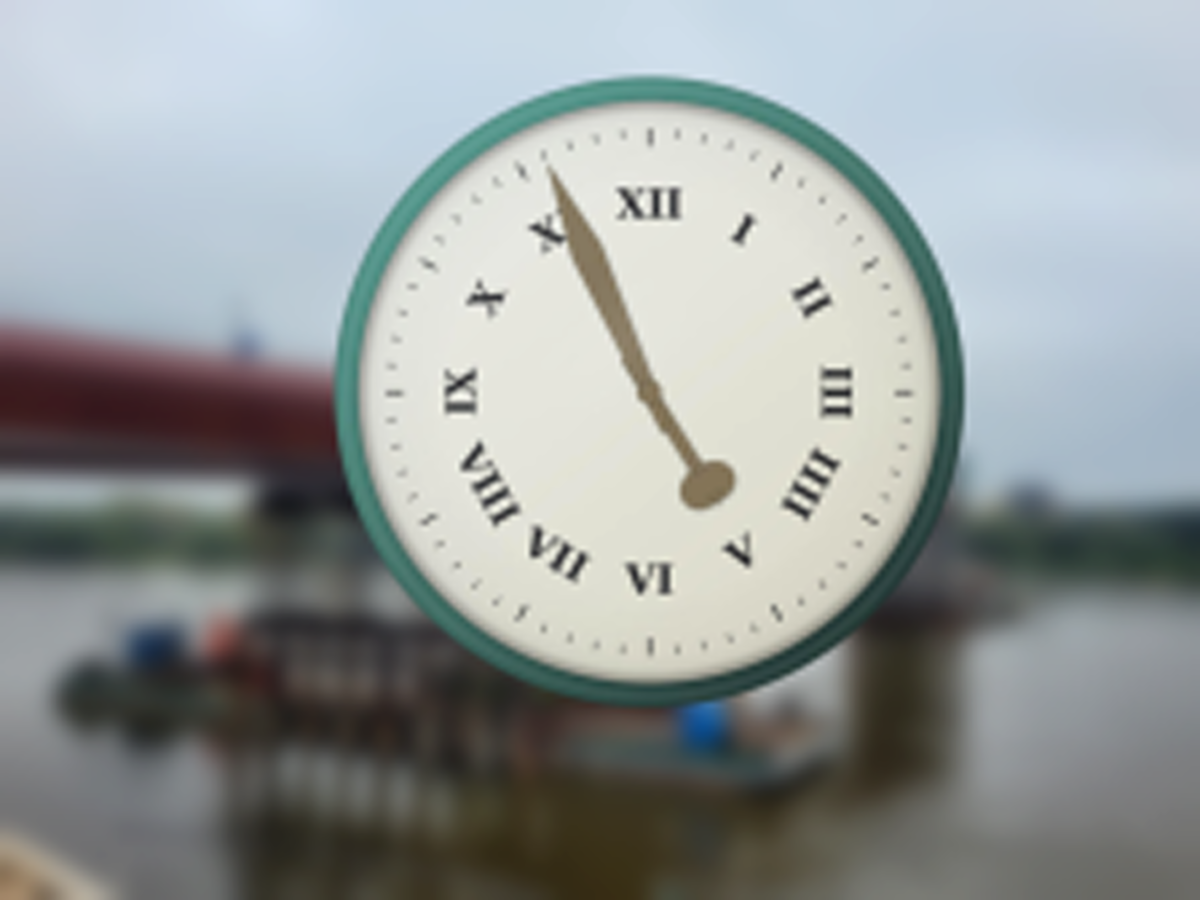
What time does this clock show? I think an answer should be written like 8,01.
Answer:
4,56
